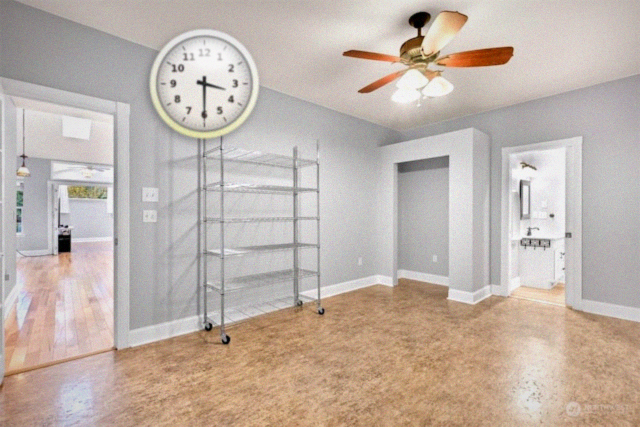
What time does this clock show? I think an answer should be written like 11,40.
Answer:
3,30
